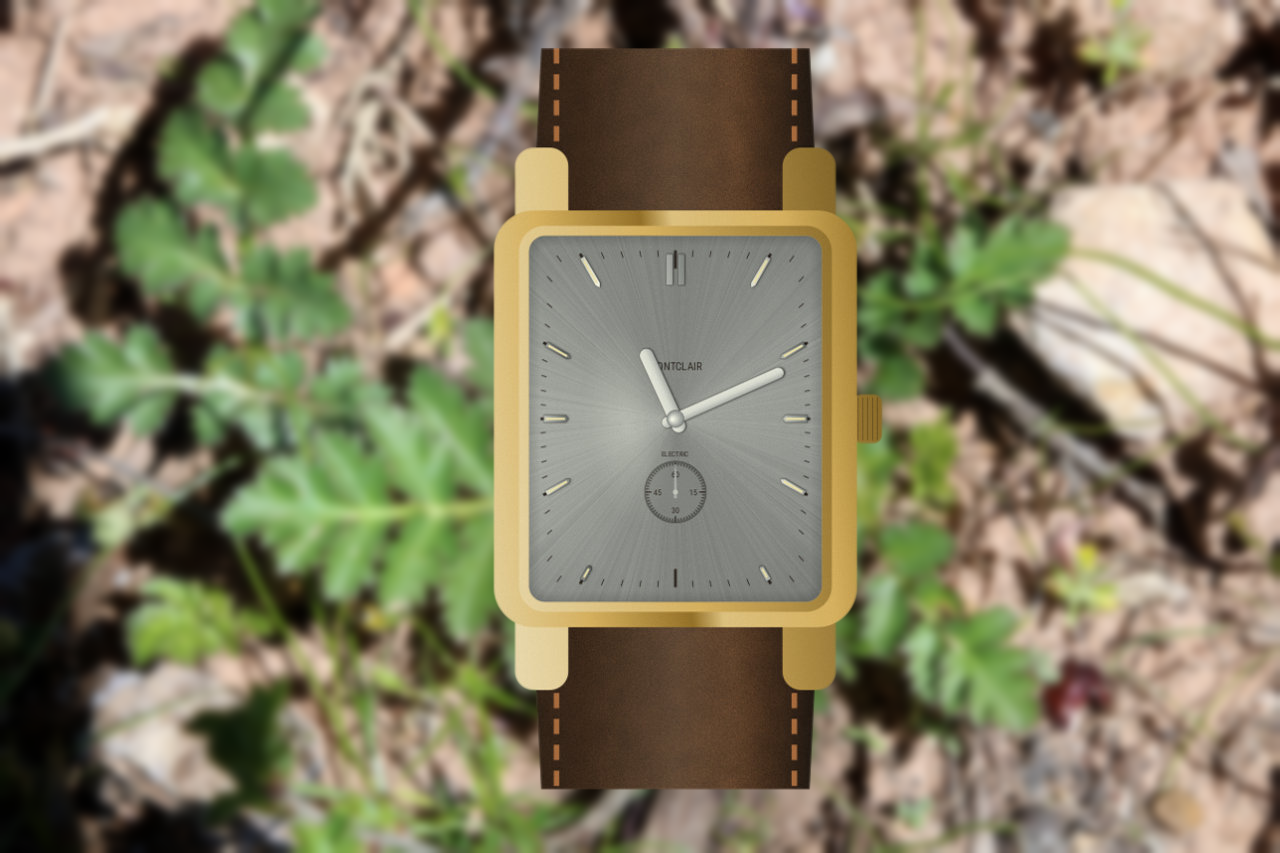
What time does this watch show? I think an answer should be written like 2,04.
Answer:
11,11
